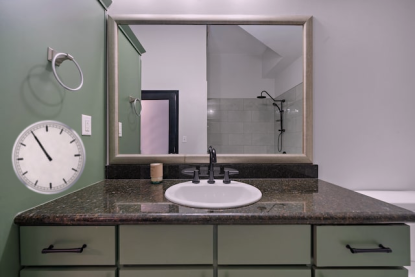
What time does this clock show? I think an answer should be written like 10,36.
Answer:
10,55
